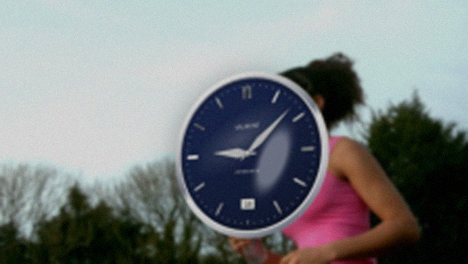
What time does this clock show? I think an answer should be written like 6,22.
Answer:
9,08
